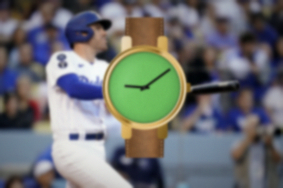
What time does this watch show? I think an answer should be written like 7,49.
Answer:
9,09
